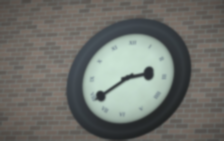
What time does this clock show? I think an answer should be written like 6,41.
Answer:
2,39
